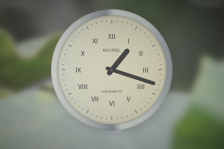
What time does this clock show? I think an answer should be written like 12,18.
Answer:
1,18
